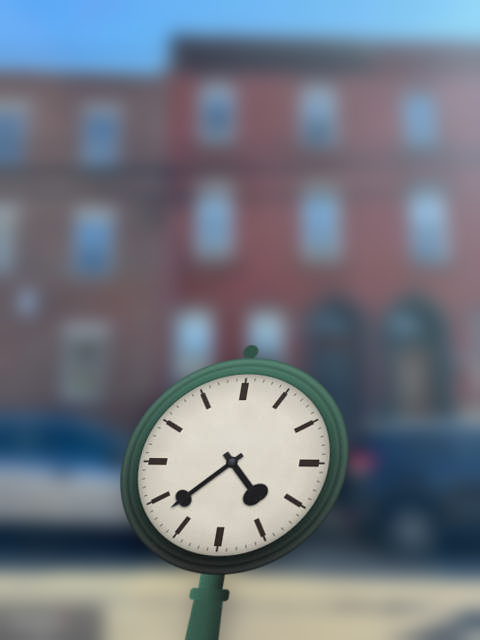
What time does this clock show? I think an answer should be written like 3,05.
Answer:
4,38
